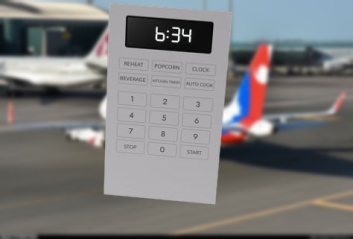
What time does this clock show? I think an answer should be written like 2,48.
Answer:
6,34
